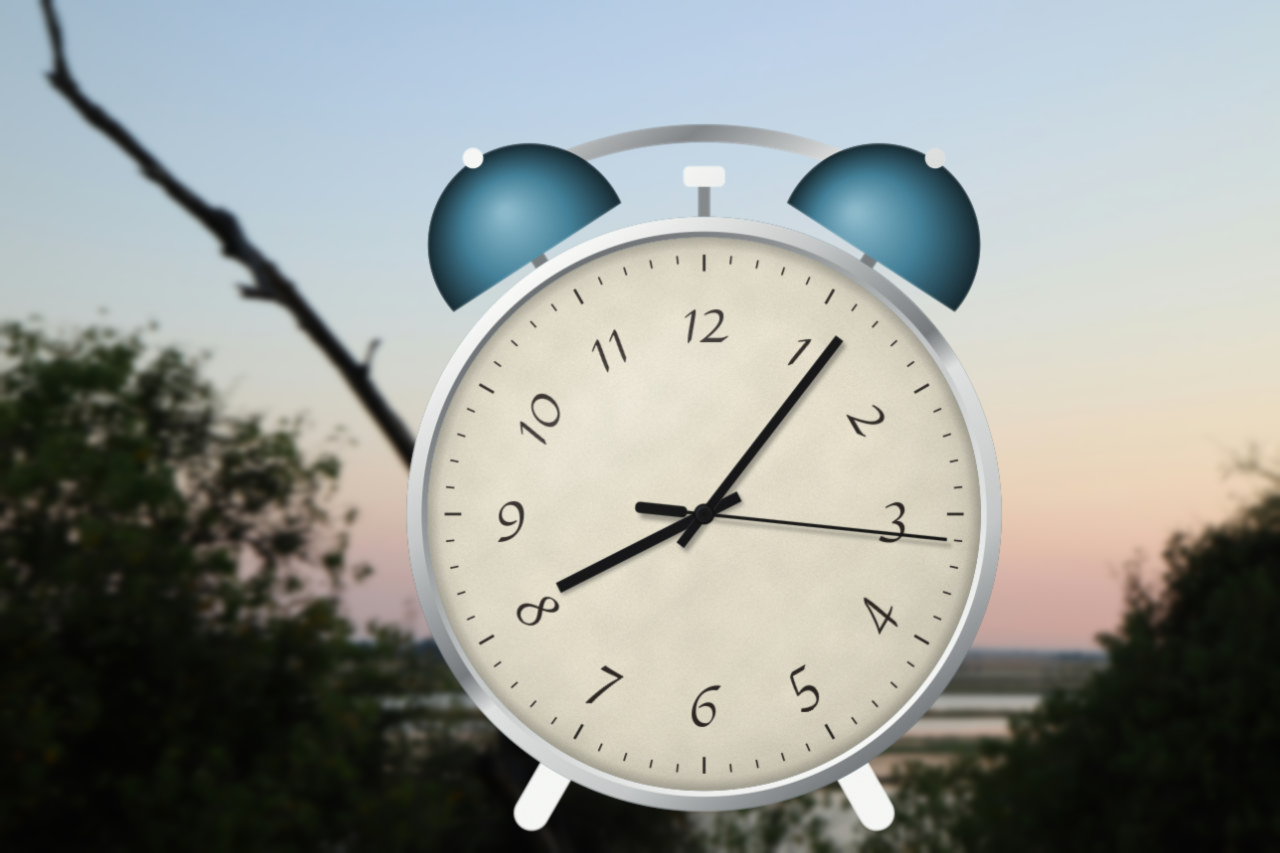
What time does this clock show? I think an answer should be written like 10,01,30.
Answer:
8,06,16
